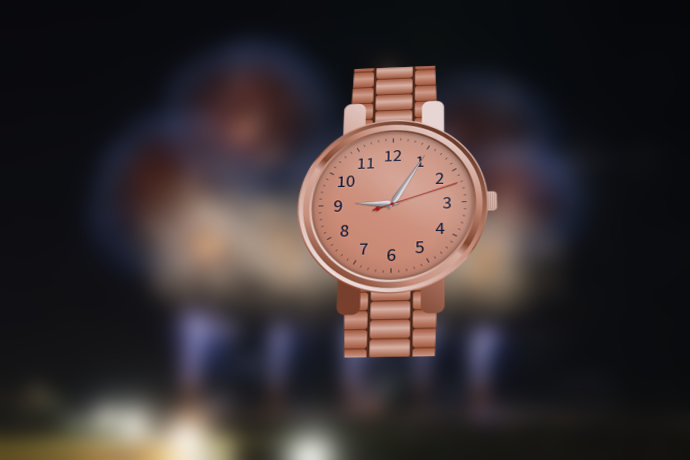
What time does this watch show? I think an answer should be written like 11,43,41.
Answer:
9,05,12
